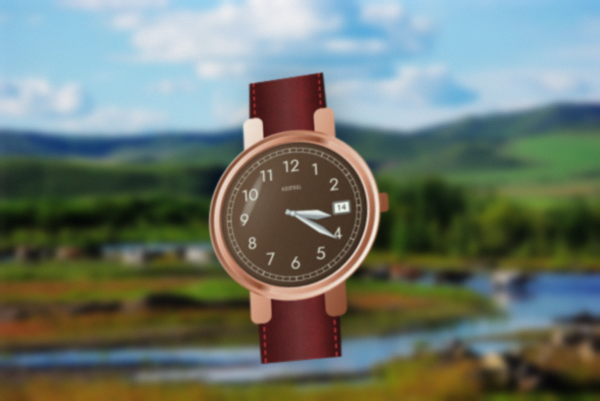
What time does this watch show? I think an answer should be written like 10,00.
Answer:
3,21
